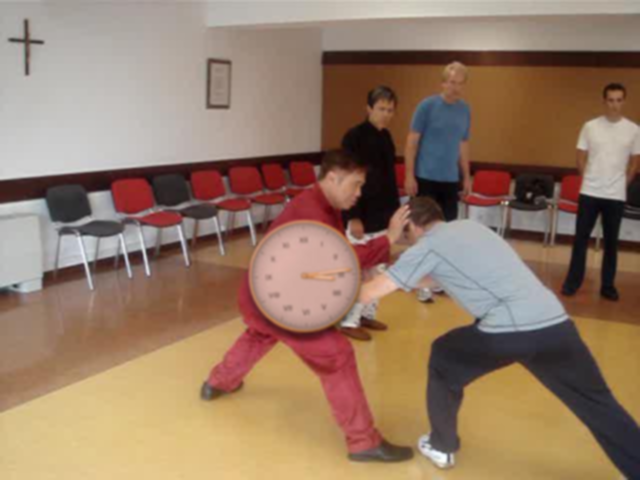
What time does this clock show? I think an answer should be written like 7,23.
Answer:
3,14
